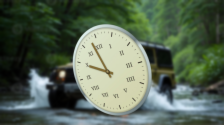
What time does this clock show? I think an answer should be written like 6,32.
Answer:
9,58
